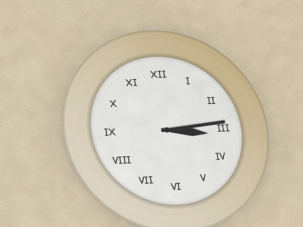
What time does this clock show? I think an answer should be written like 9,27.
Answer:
3,14
